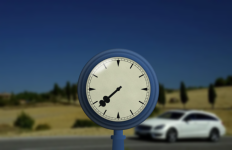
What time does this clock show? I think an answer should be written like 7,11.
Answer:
7,38
